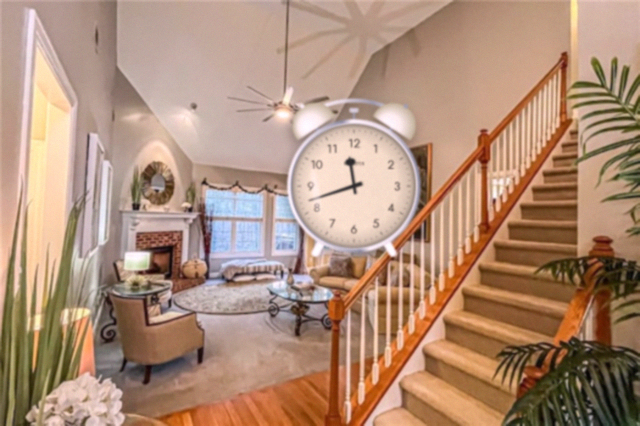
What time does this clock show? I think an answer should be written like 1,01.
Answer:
11,42
